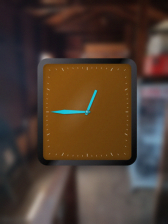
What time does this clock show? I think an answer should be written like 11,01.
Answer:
12,45
